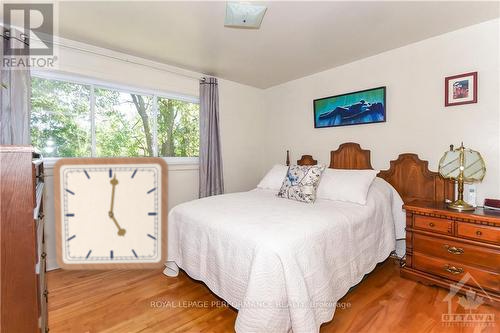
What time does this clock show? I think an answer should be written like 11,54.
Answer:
5,01
